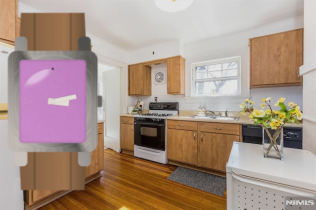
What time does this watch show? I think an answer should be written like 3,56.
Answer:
3,13
